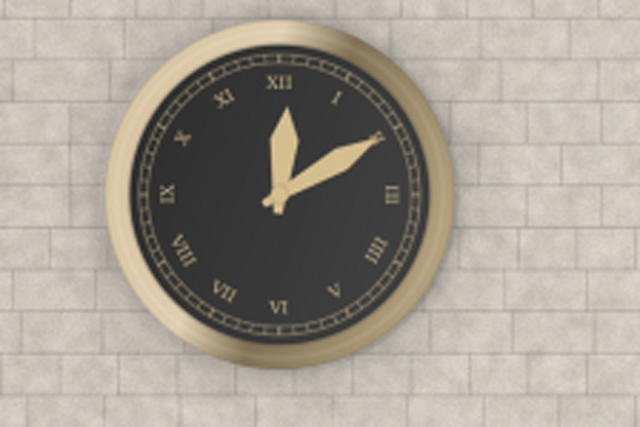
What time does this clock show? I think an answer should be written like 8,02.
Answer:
12,10
